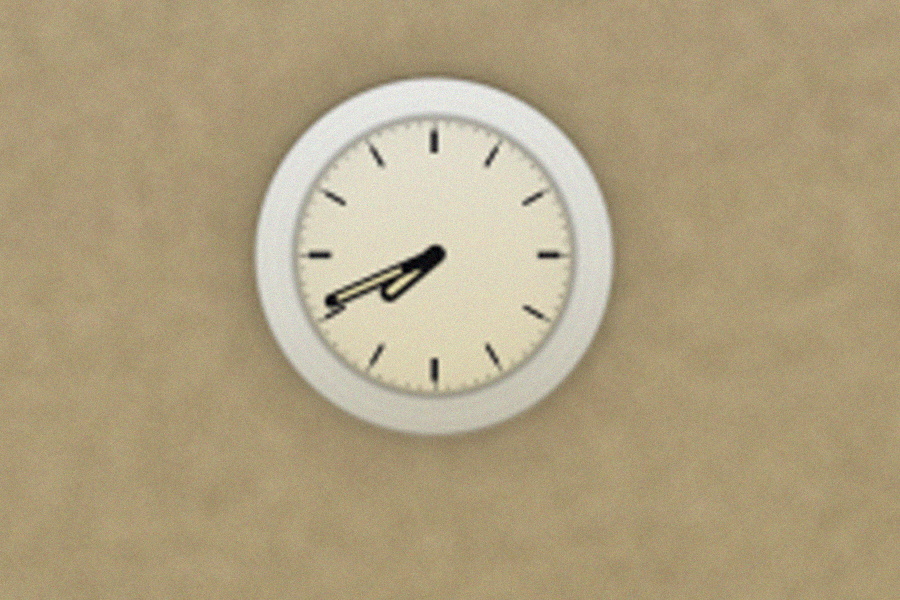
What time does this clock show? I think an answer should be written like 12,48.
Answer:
7,41
